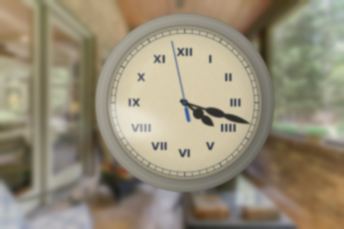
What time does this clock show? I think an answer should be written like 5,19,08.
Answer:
4,17,58
